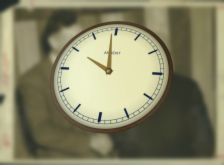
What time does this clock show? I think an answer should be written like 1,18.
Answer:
9,59
